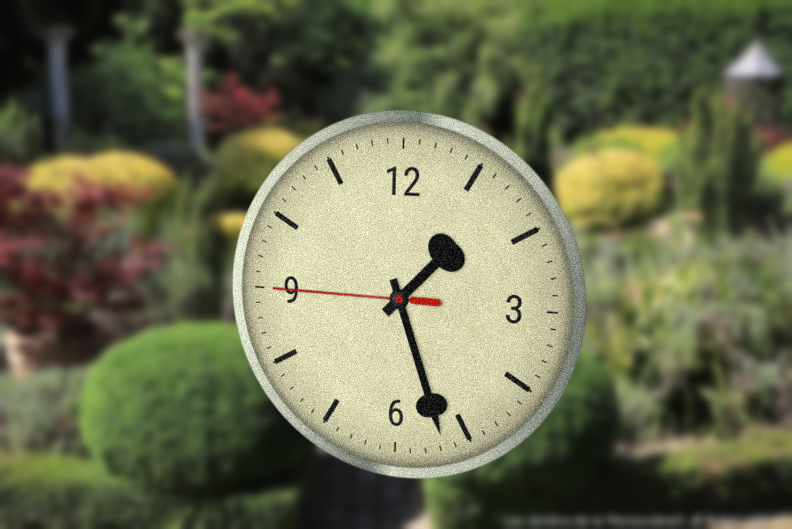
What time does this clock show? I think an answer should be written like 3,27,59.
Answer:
1,26,45
